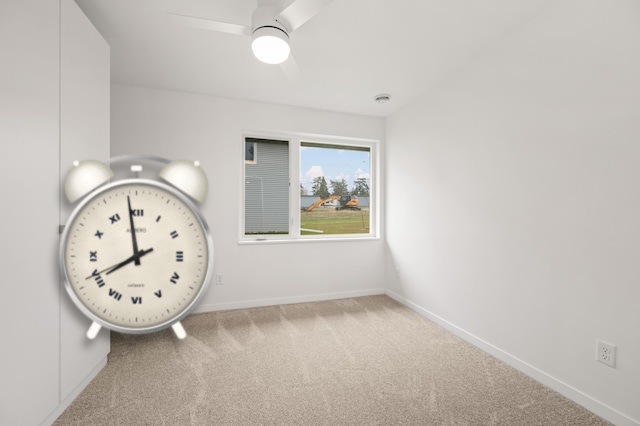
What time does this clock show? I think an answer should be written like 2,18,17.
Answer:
7,58,41
